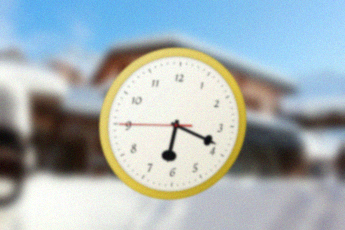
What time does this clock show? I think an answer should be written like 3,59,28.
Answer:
6,18,45
